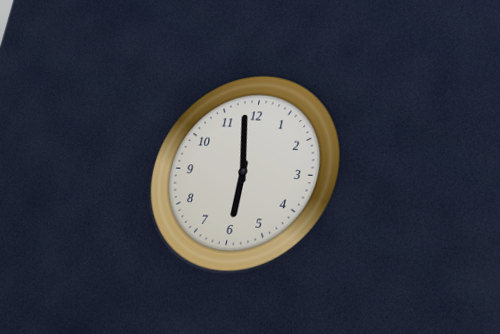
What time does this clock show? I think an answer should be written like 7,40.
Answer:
5,58
